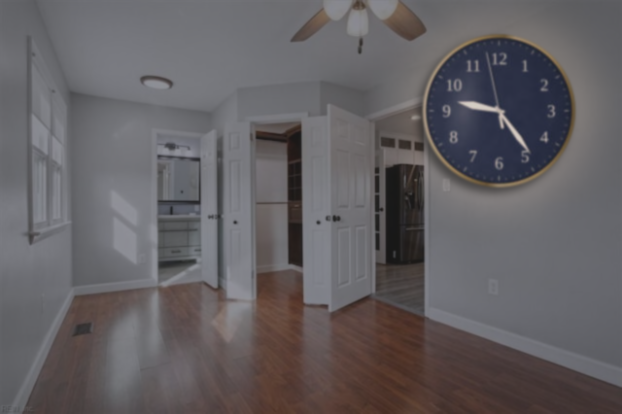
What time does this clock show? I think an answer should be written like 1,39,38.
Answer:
9,23,58
